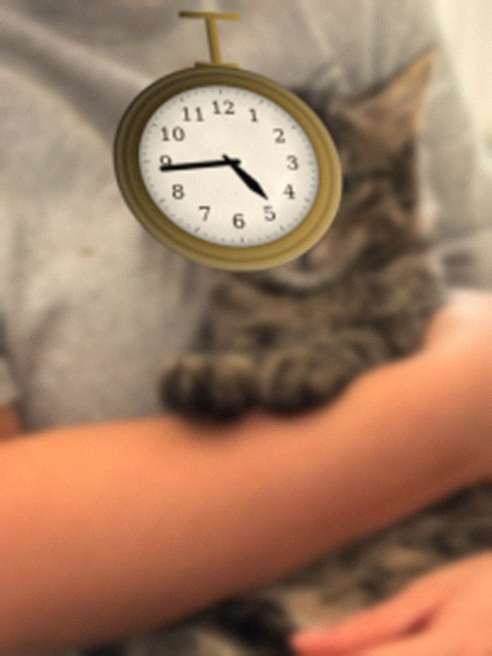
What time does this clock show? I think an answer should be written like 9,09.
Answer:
4,44
